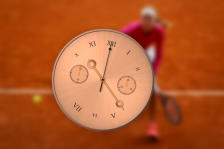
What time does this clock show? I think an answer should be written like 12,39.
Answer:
10,22
